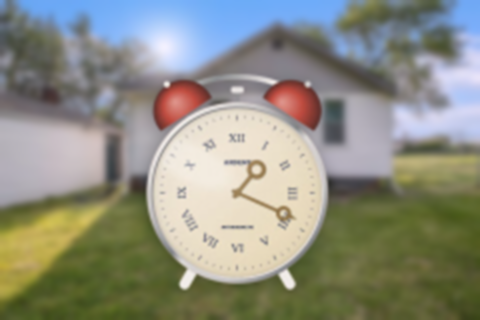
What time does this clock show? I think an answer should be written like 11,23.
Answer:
1,19
